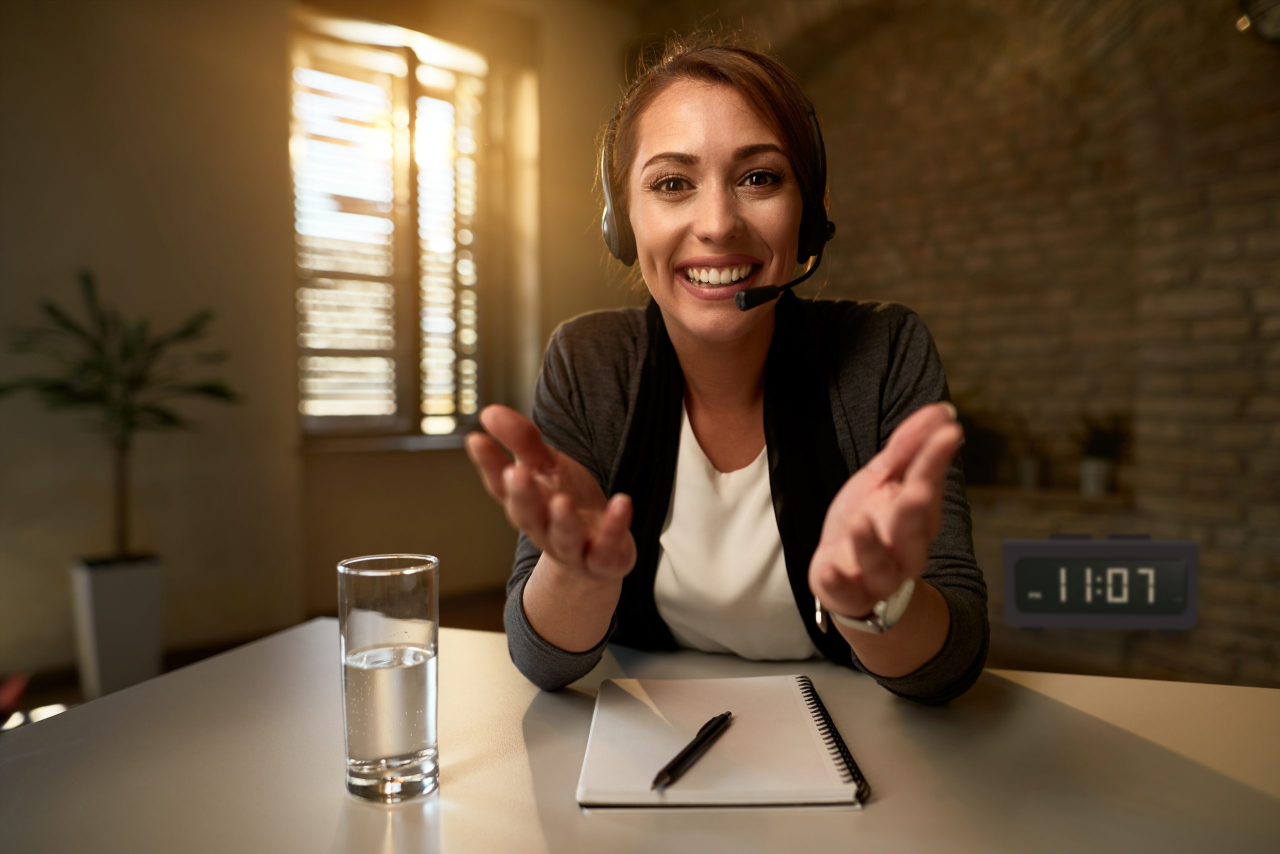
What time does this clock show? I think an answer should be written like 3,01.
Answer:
11,07
